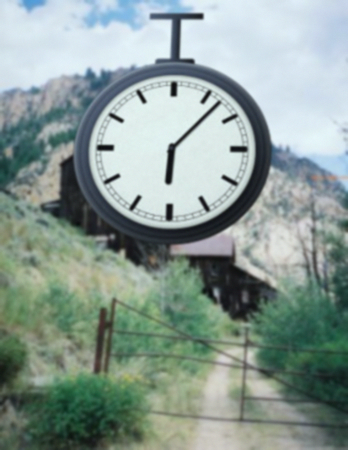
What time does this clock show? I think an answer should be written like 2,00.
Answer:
6,07
